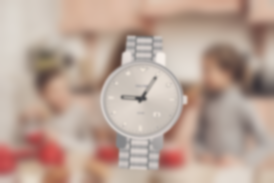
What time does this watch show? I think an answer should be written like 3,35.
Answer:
9,05
